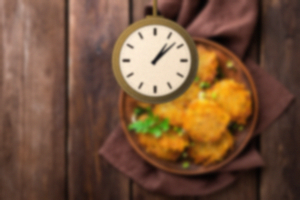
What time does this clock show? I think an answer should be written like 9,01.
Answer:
1,08
